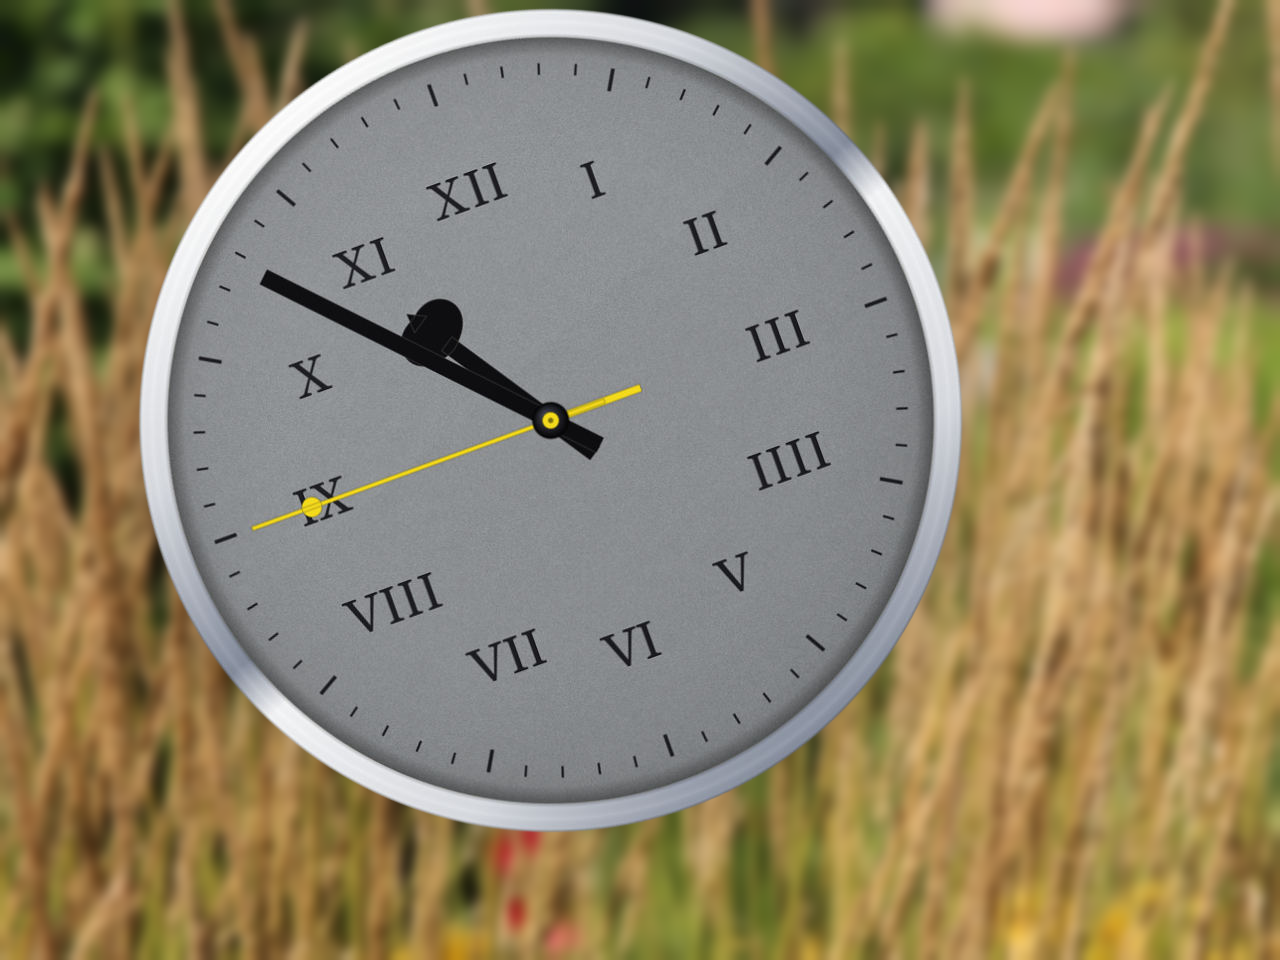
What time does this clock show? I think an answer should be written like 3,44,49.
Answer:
10,52,45
